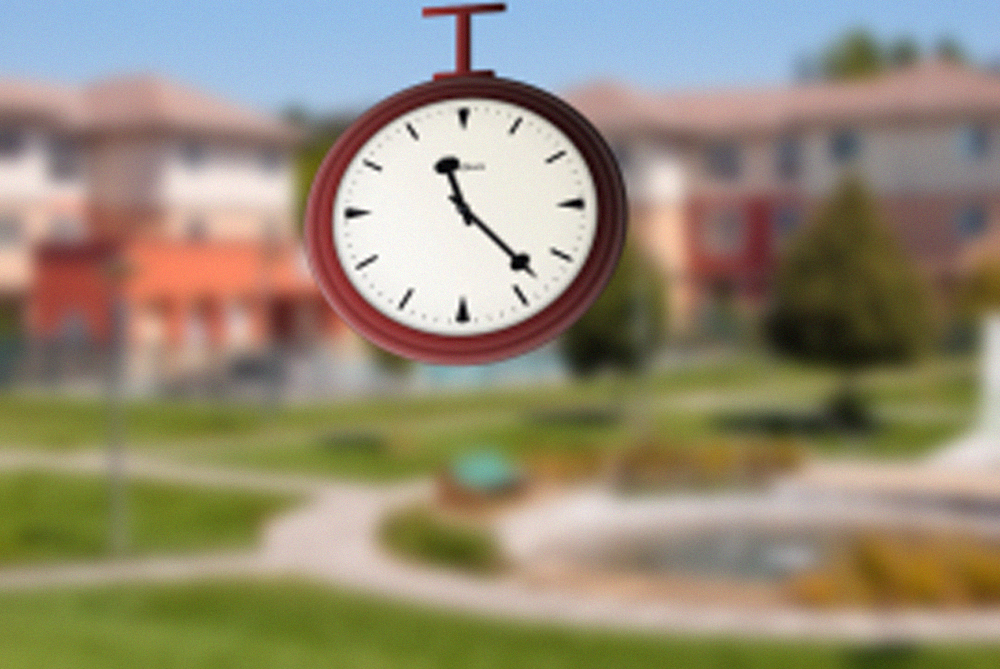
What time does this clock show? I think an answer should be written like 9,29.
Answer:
11,23
